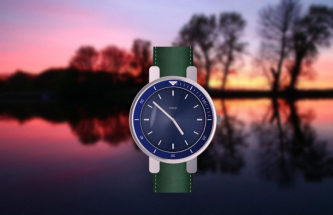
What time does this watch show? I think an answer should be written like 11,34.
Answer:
4,52
